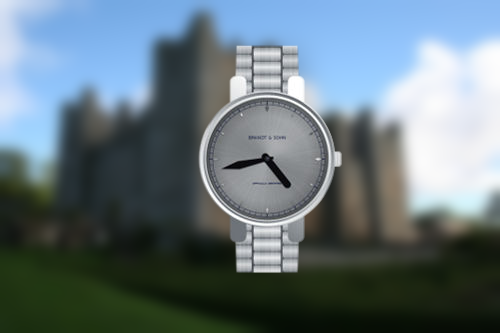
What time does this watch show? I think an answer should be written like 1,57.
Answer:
4,43
